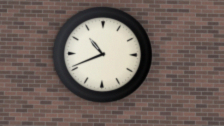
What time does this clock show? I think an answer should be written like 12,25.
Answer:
10,41
